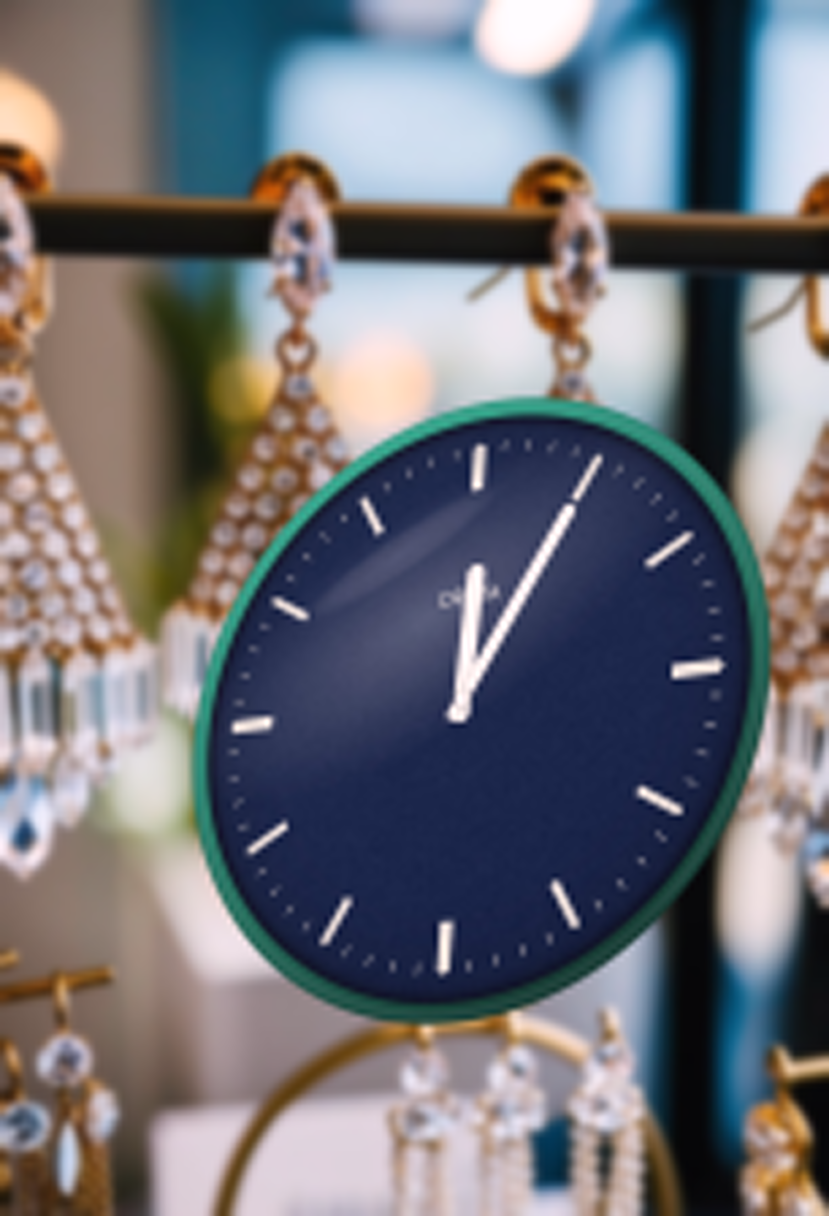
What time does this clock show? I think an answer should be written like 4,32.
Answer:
12,05
